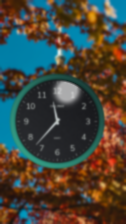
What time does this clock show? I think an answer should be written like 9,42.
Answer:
11,37
